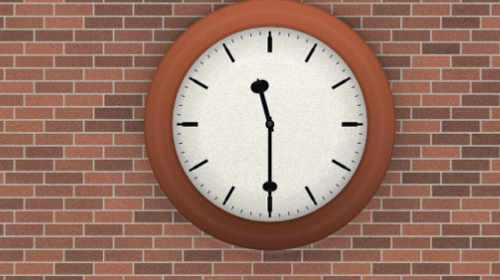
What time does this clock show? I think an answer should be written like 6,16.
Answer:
11,30
